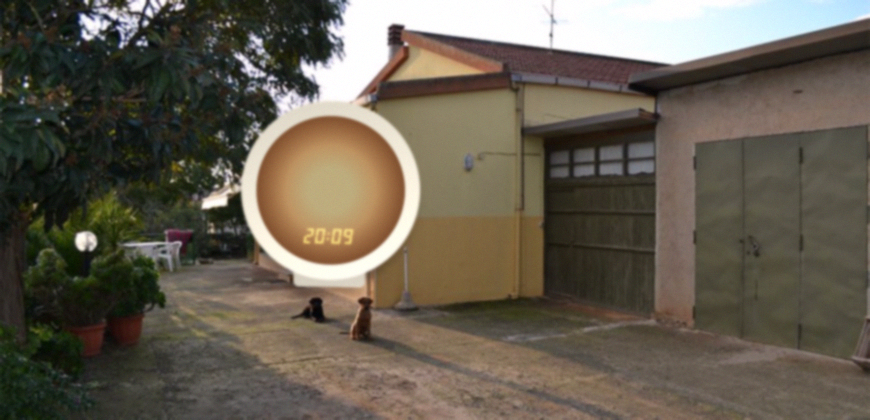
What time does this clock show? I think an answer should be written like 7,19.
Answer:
20,09
